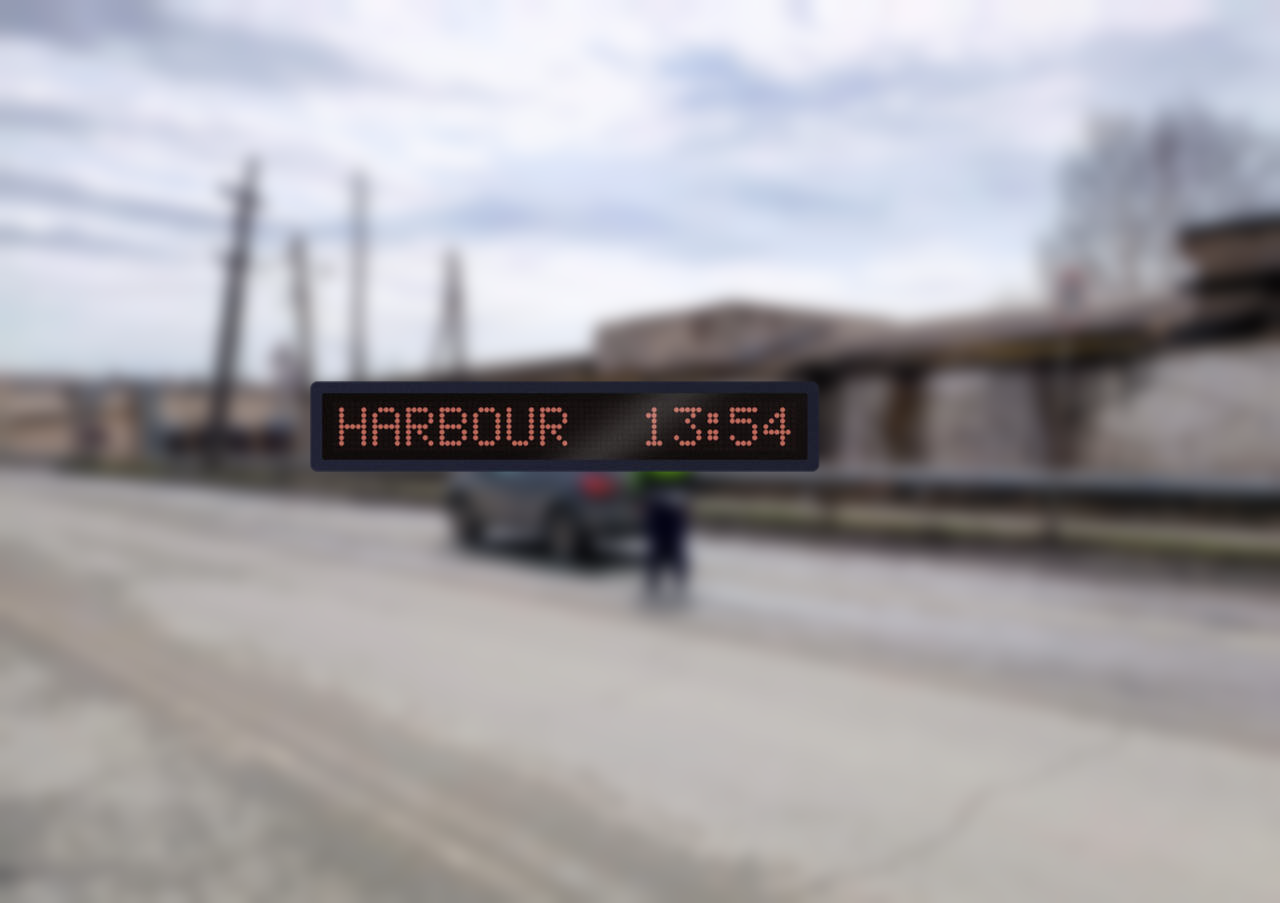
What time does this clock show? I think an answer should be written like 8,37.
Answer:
13,54
